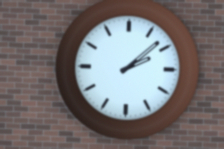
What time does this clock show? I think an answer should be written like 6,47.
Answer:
2,08
